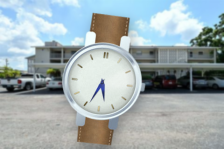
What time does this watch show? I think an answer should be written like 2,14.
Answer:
5,34
